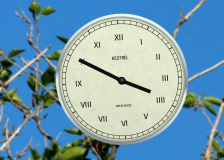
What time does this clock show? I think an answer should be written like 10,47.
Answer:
3,50
